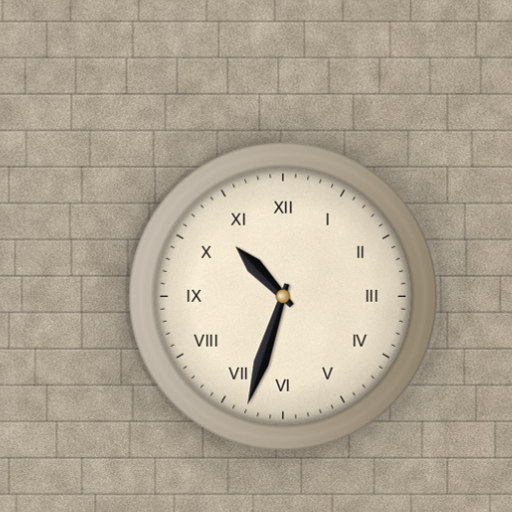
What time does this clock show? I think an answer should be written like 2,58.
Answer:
10,33
